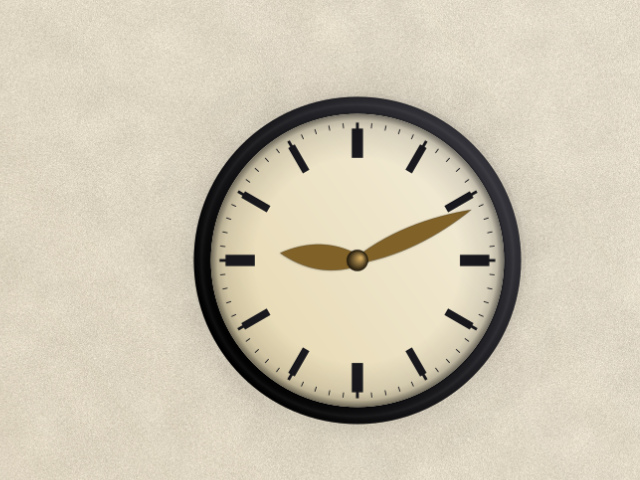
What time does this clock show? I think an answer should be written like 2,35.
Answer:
9,11
